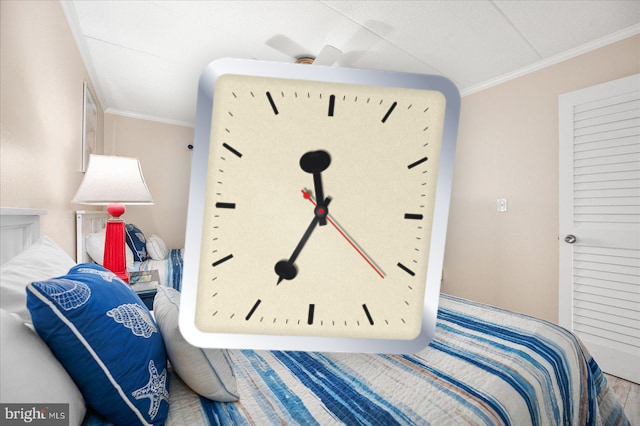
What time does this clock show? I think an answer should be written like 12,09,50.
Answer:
11,34,22
